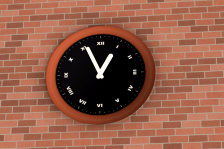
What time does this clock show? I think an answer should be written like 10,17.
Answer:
12,56
